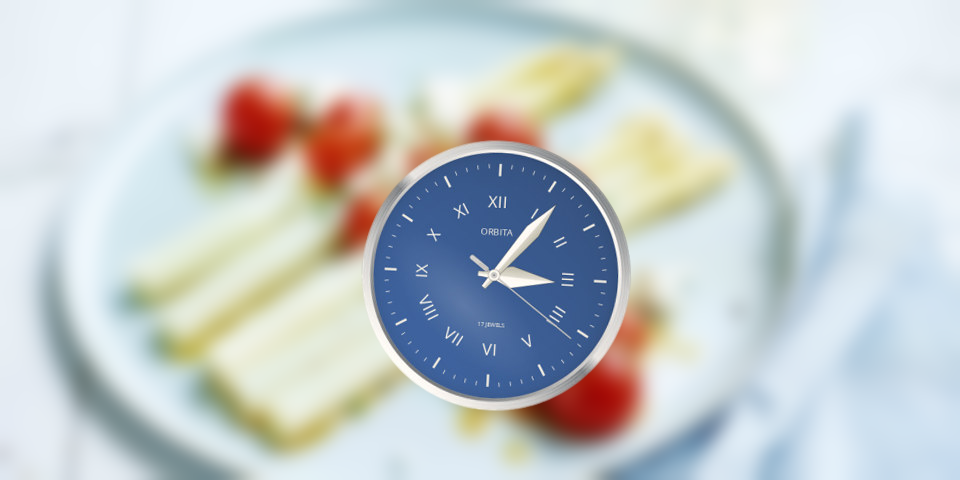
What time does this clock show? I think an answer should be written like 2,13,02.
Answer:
3,06,21
